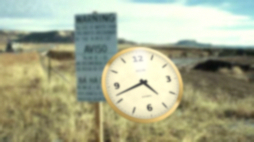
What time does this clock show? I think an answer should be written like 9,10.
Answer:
4,42
